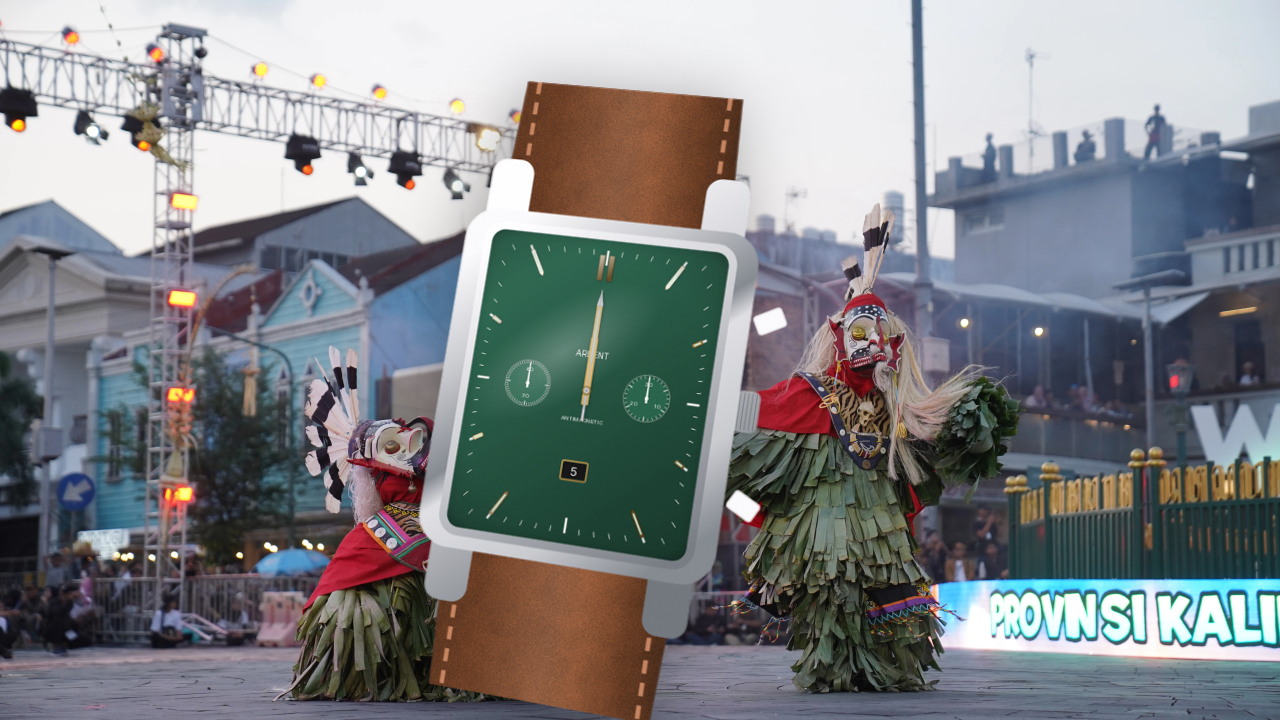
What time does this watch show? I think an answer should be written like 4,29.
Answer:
12,00
